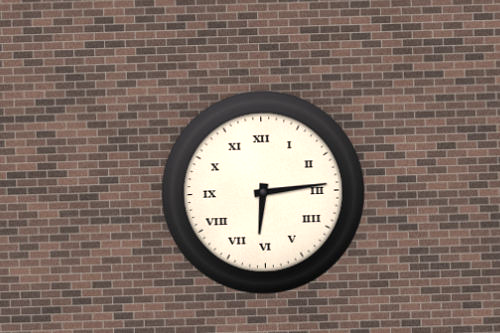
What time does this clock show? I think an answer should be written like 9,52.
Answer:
6,14
